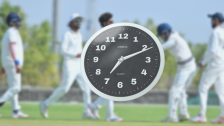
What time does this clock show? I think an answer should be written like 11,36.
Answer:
7,11
